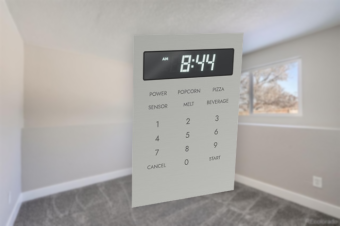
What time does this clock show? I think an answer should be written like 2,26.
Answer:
8,44
